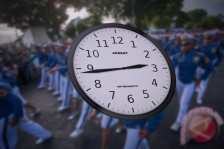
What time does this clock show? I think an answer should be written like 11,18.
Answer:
2,44
